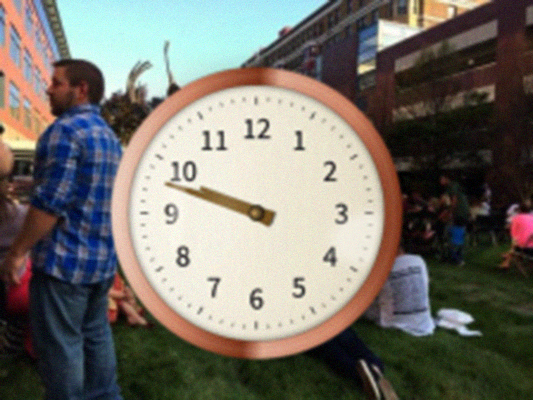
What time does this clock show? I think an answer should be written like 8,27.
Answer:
9,48
